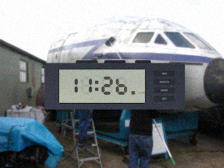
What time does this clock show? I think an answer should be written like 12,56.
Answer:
11,26
